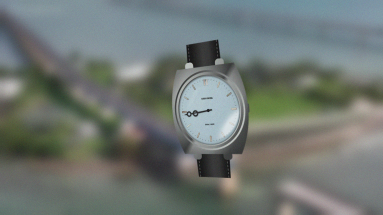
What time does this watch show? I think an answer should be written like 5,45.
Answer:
8,44
